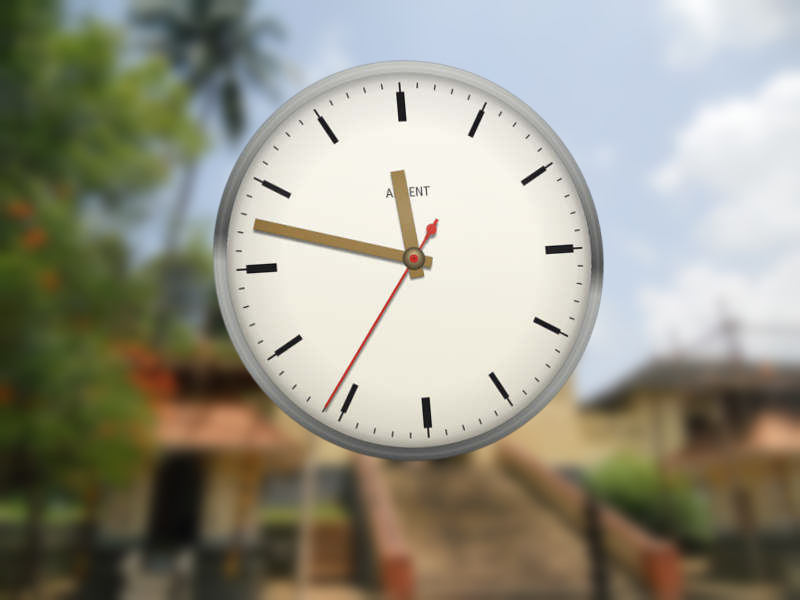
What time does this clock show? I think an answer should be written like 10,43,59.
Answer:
11,47,36
